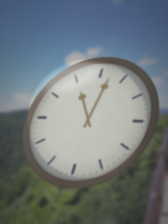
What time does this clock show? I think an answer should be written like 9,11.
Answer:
11,02
